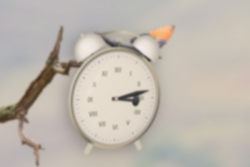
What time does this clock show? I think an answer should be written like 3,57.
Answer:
3,13
